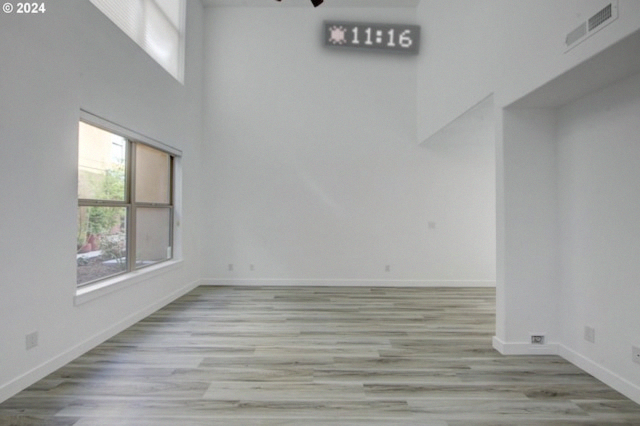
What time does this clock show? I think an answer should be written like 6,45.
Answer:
11,16
